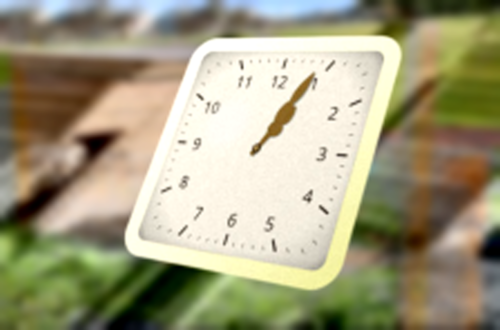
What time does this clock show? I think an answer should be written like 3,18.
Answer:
1,04
